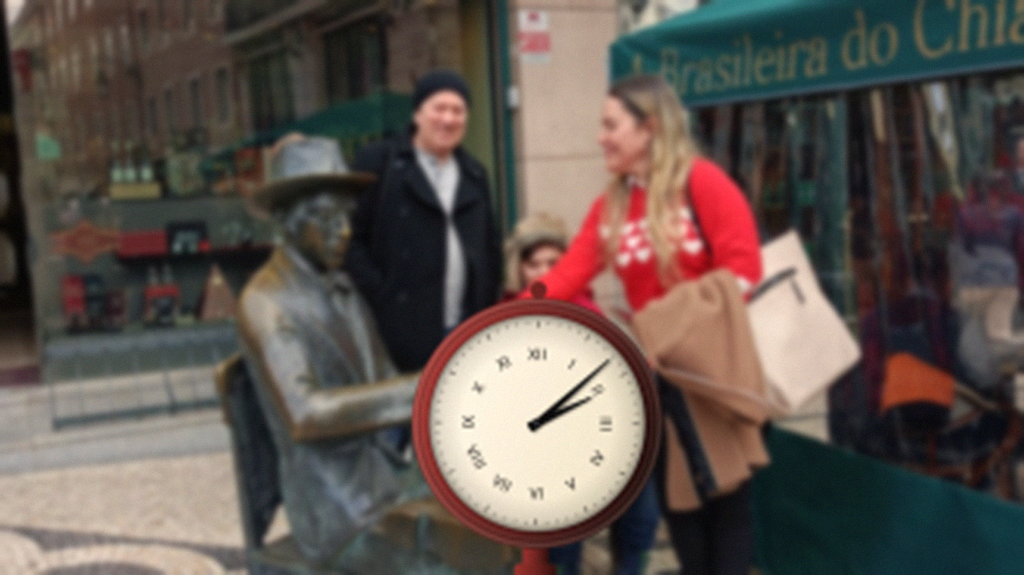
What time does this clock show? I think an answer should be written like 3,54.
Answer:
2,08
